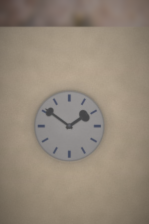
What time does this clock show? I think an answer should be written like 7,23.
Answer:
1,51
